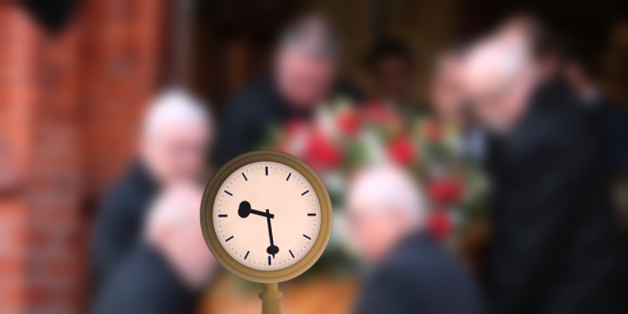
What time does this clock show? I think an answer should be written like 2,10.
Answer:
9,29
